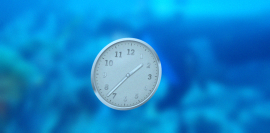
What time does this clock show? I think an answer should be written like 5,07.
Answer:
1,37
